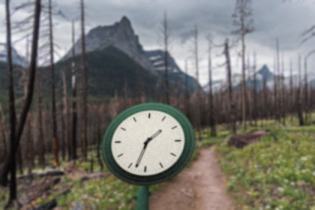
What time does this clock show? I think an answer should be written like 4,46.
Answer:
1,33
